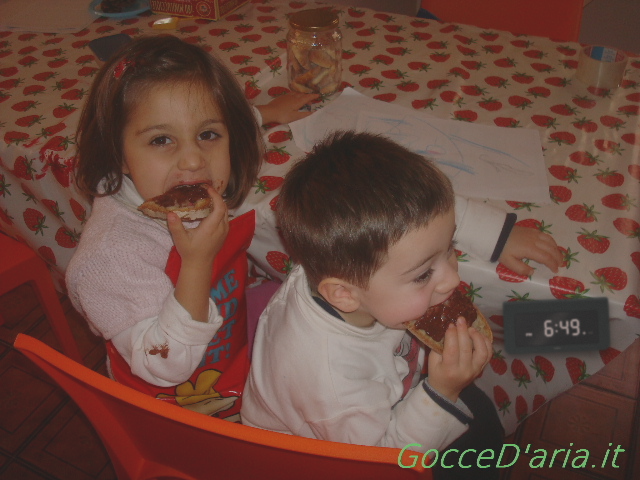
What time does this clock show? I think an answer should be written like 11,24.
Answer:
6,49
